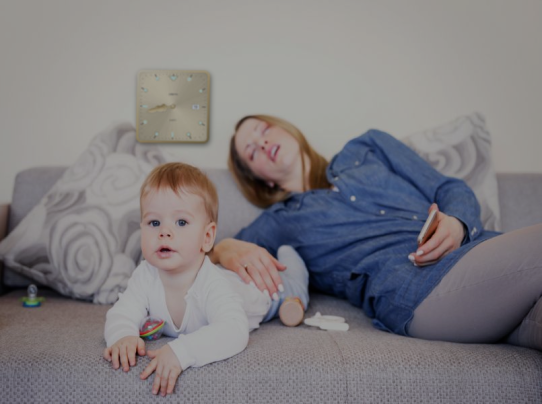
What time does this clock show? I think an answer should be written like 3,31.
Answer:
8,43
